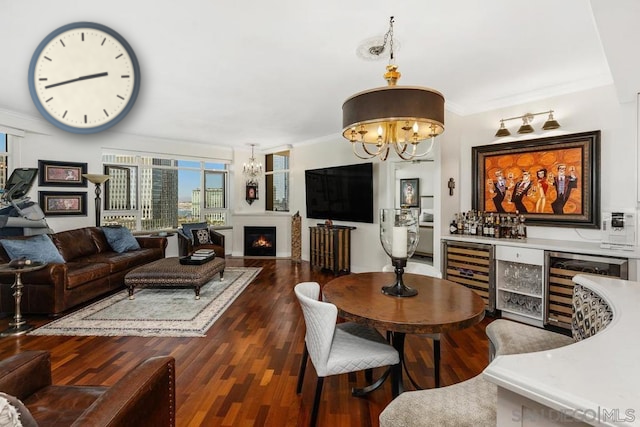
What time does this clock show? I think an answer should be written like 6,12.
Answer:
2,43
